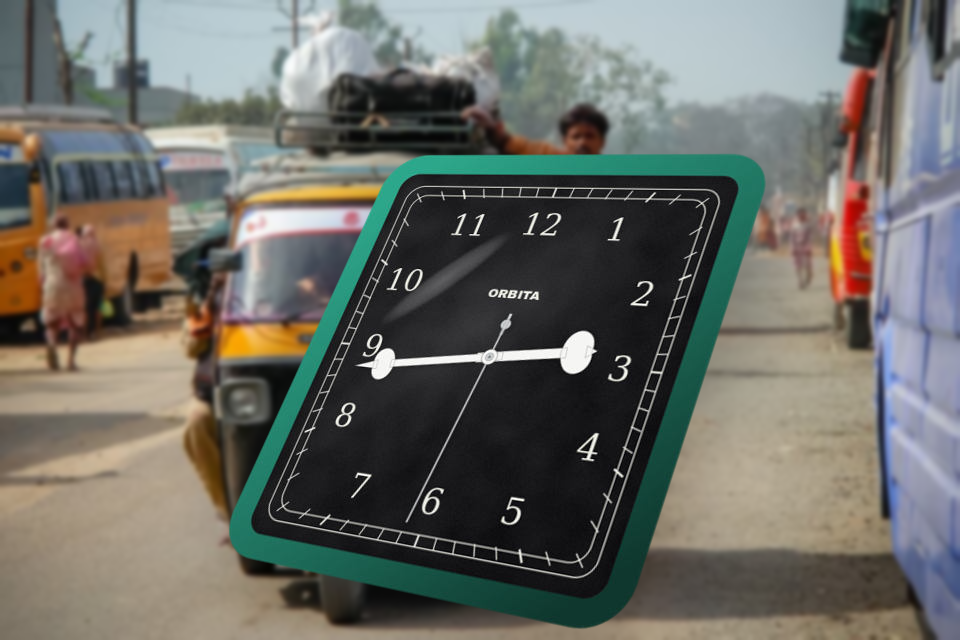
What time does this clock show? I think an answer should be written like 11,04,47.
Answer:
2,43,31
